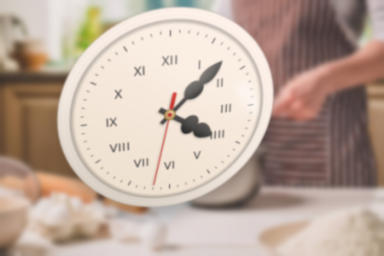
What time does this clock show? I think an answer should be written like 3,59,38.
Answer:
4,07,32
